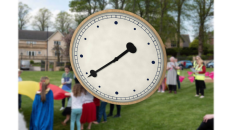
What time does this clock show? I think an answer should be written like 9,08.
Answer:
1,39
